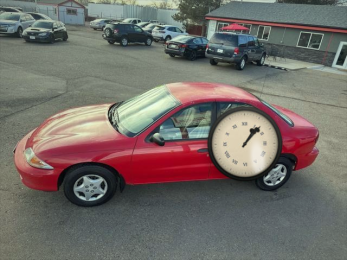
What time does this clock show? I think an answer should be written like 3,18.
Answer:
1,07
